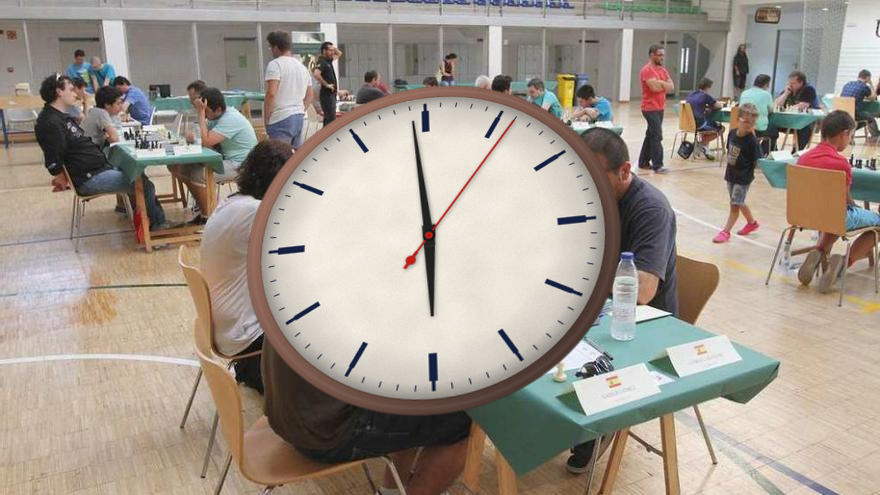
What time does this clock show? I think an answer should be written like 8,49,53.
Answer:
5,59,06
